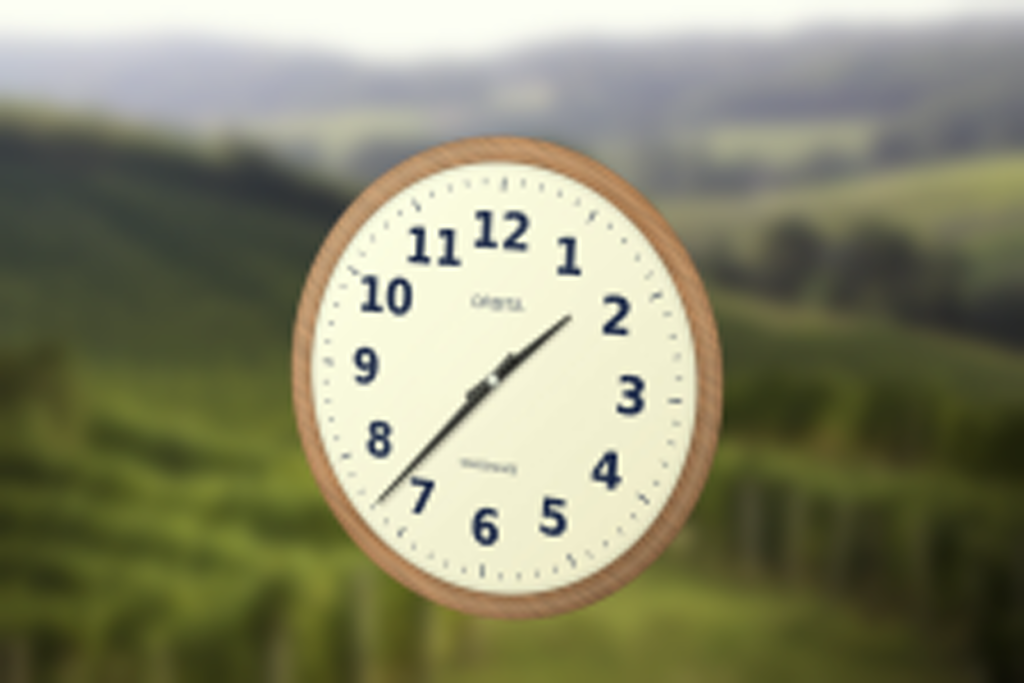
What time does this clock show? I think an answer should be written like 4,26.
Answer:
1,37
